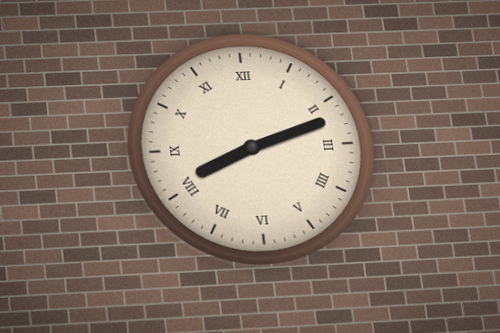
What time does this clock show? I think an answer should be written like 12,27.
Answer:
8,12
